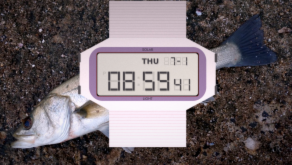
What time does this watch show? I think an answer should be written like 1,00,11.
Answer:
8,59,41
